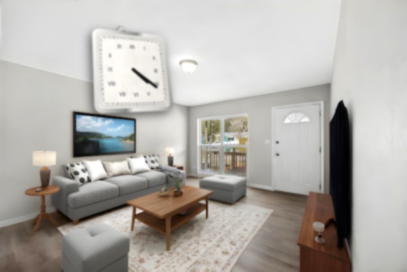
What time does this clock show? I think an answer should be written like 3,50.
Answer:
4,21
